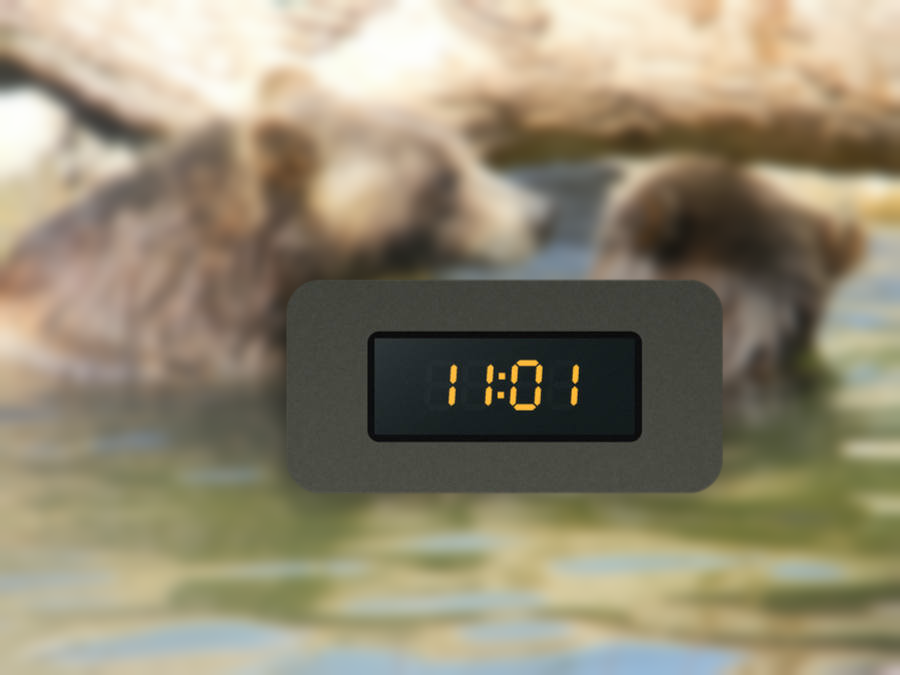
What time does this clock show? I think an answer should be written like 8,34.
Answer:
11,01
